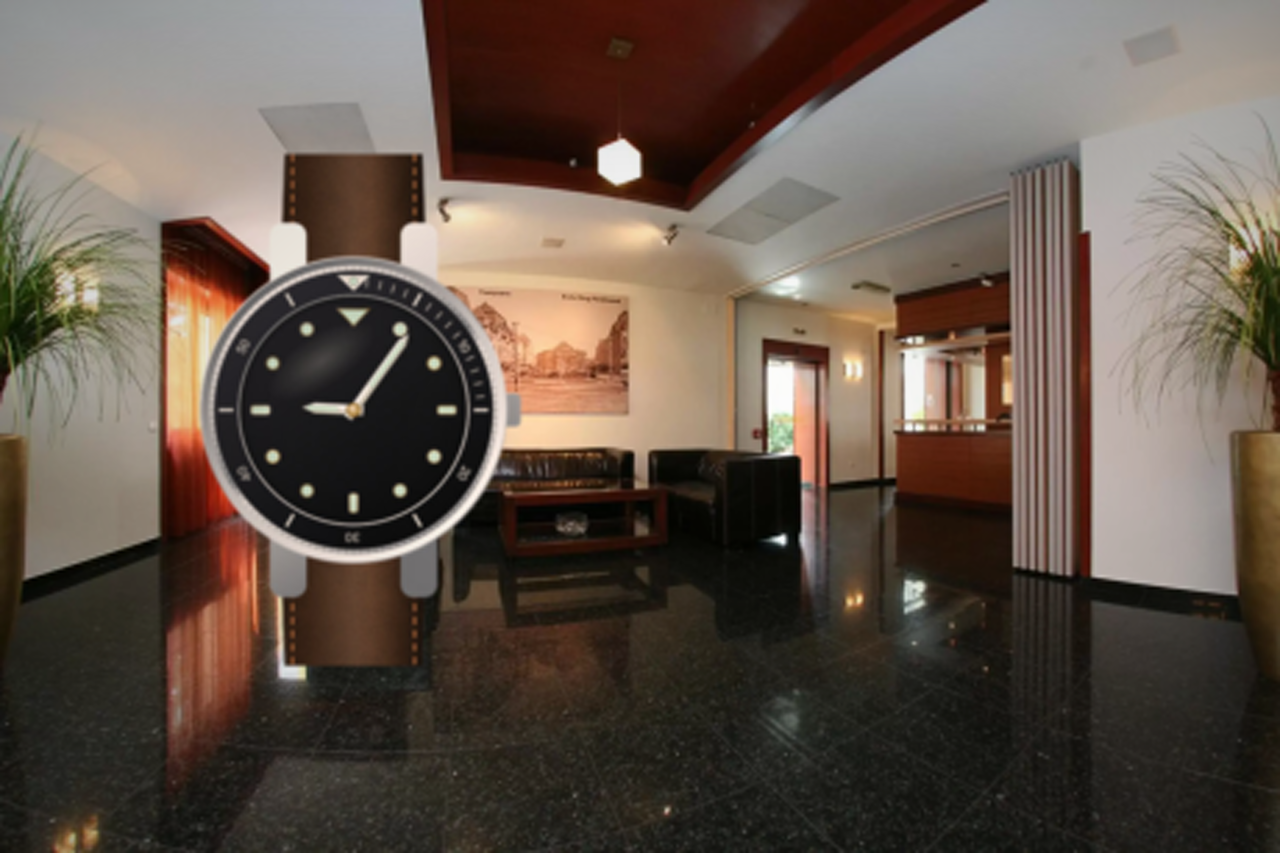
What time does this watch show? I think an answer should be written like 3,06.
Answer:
9,06
